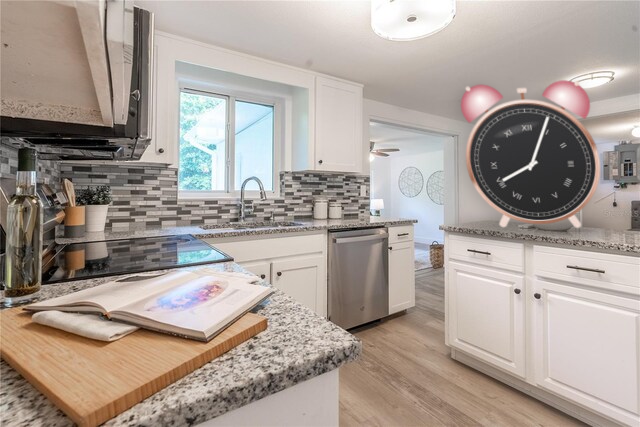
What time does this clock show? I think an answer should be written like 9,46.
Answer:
8,04
